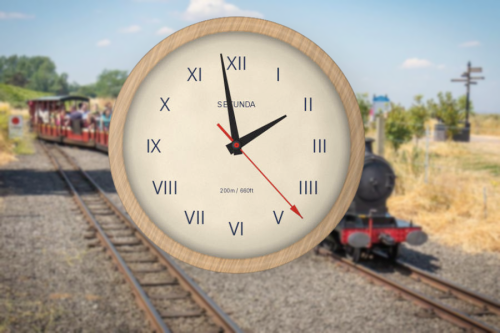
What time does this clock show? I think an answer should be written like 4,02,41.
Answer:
1,58,23
